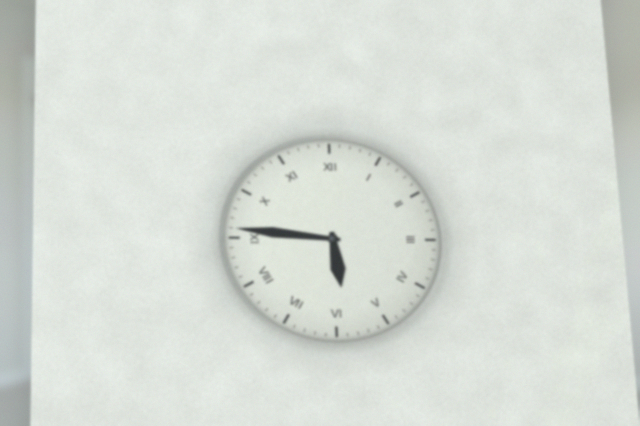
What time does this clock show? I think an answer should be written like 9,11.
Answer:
5,46
